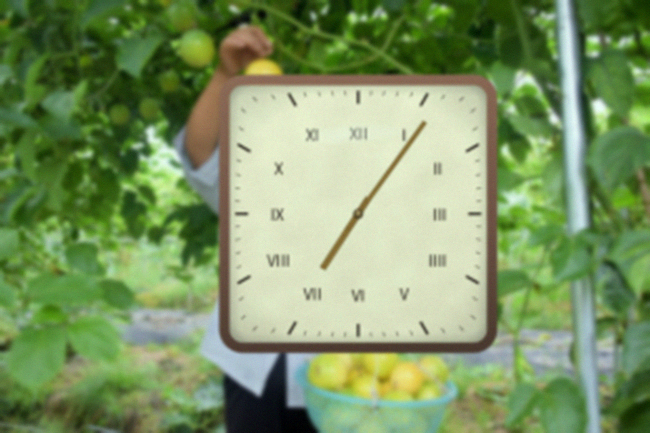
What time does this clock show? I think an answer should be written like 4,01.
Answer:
7,06
